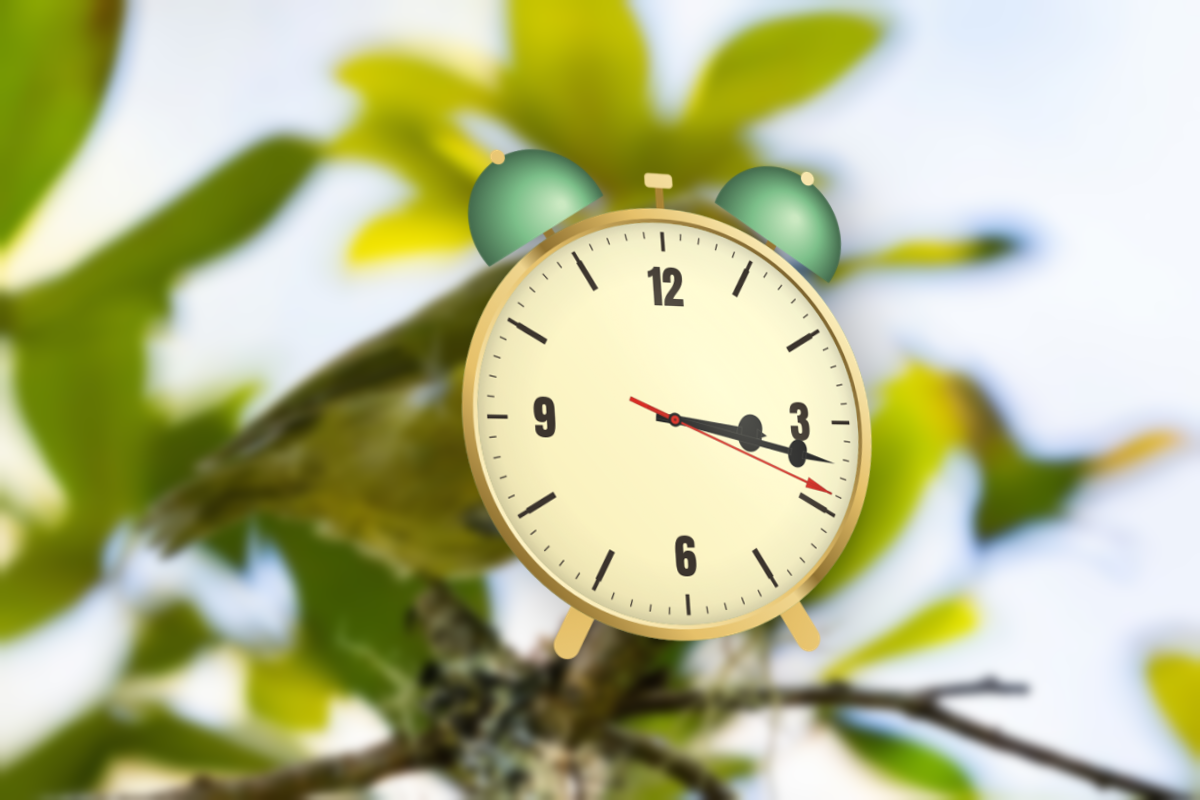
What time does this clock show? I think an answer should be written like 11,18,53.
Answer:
3,17,19
